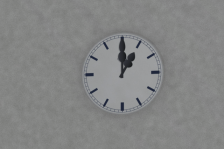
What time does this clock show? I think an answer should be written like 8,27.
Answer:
1,00
